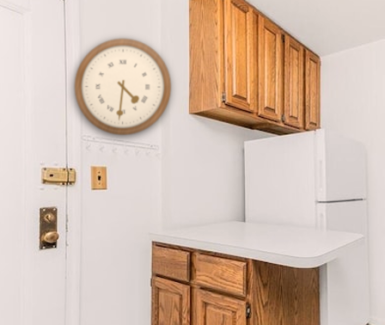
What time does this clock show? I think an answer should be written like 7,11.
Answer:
4,31
